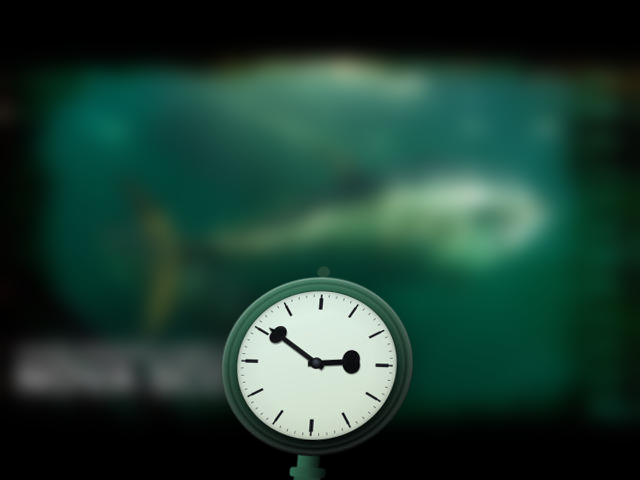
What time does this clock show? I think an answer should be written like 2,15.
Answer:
2,51
